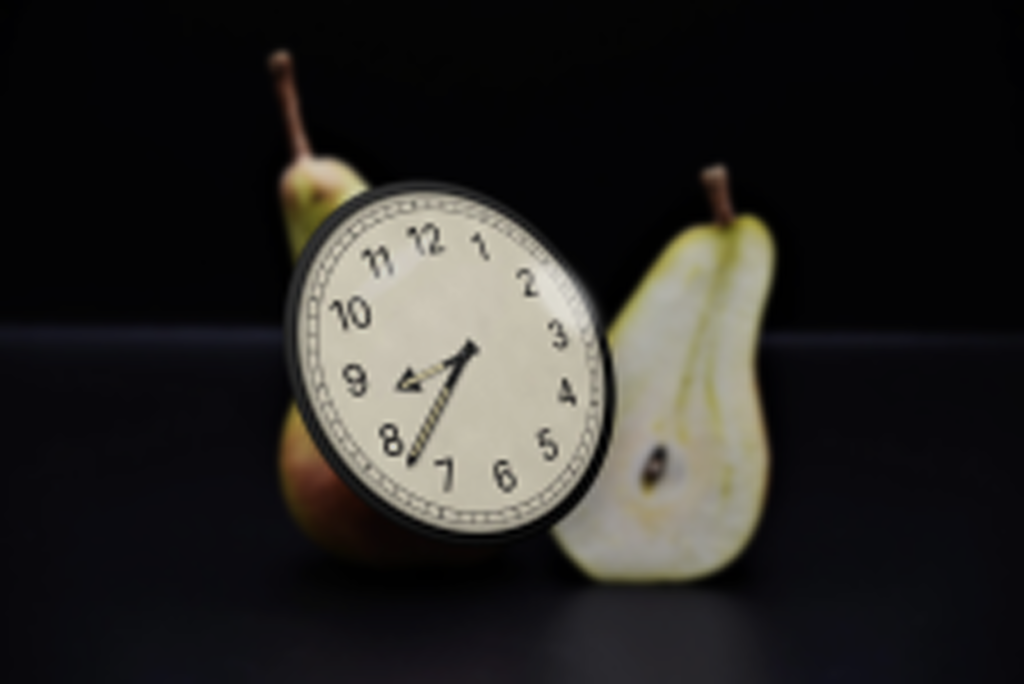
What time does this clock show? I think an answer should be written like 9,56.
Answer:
8,38
